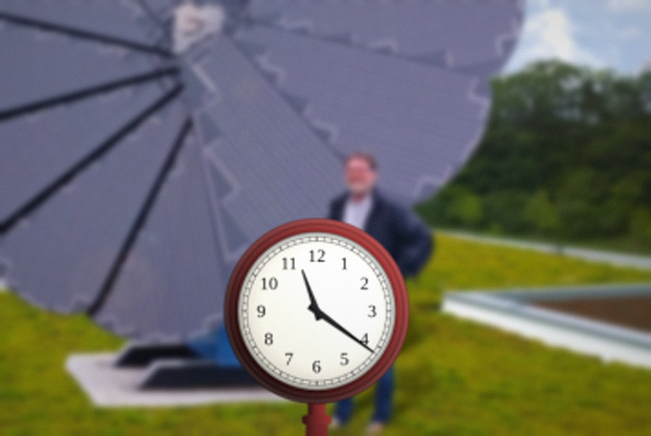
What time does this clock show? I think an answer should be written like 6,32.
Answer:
11,21
